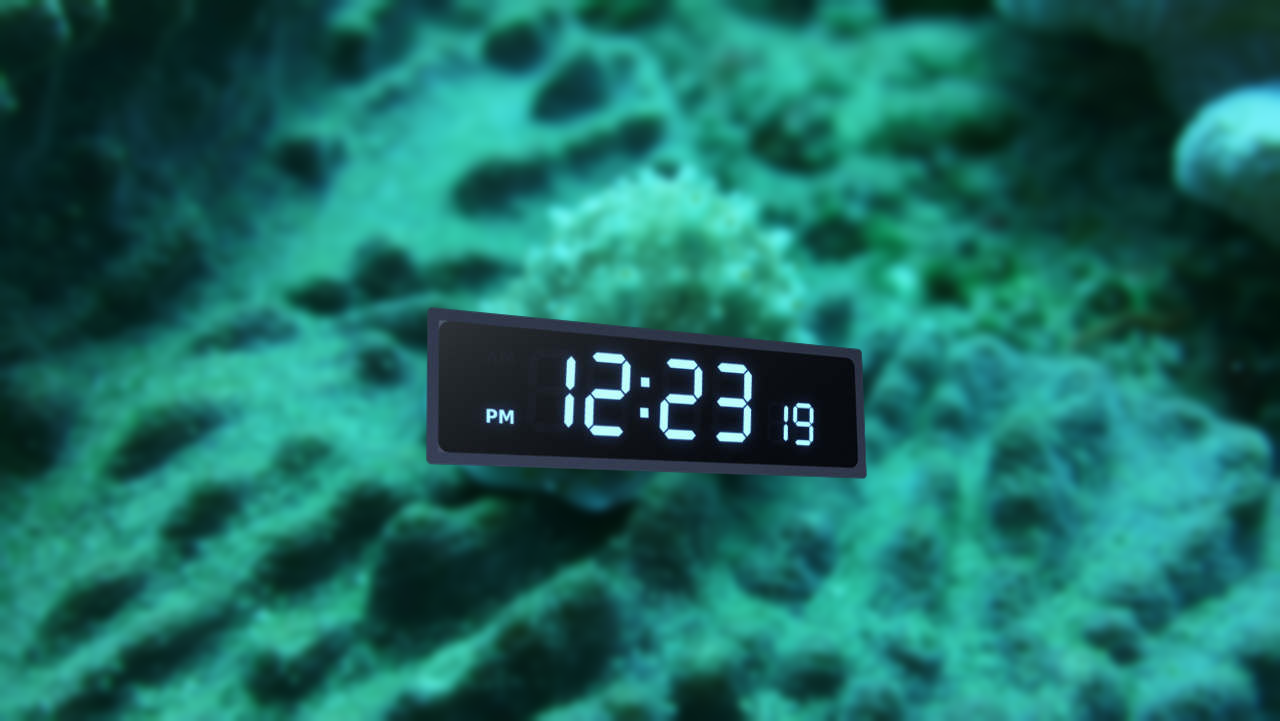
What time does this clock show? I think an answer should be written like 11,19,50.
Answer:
12,23,19
